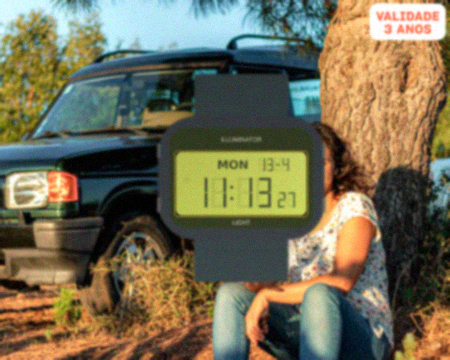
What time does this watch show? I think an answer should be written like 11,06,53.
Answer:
11,13,27
